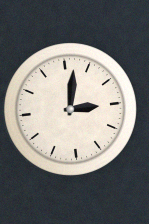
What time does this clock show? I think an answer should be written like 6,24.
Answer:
3,02
